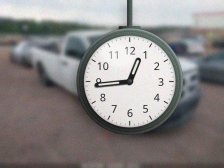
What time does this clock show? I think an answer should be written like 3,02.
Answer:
12,44
